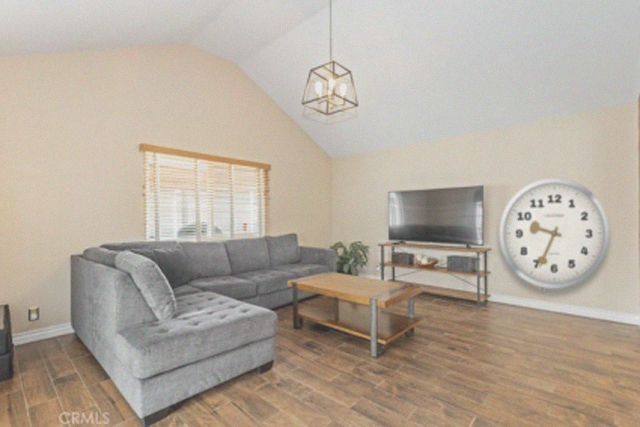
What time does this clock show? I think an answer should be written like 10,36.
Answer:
9,34
